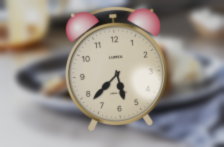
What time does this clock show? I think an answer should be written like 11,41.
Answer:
5,38
